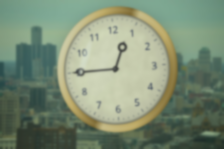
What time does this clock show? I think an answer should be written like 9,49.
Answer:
12,45
